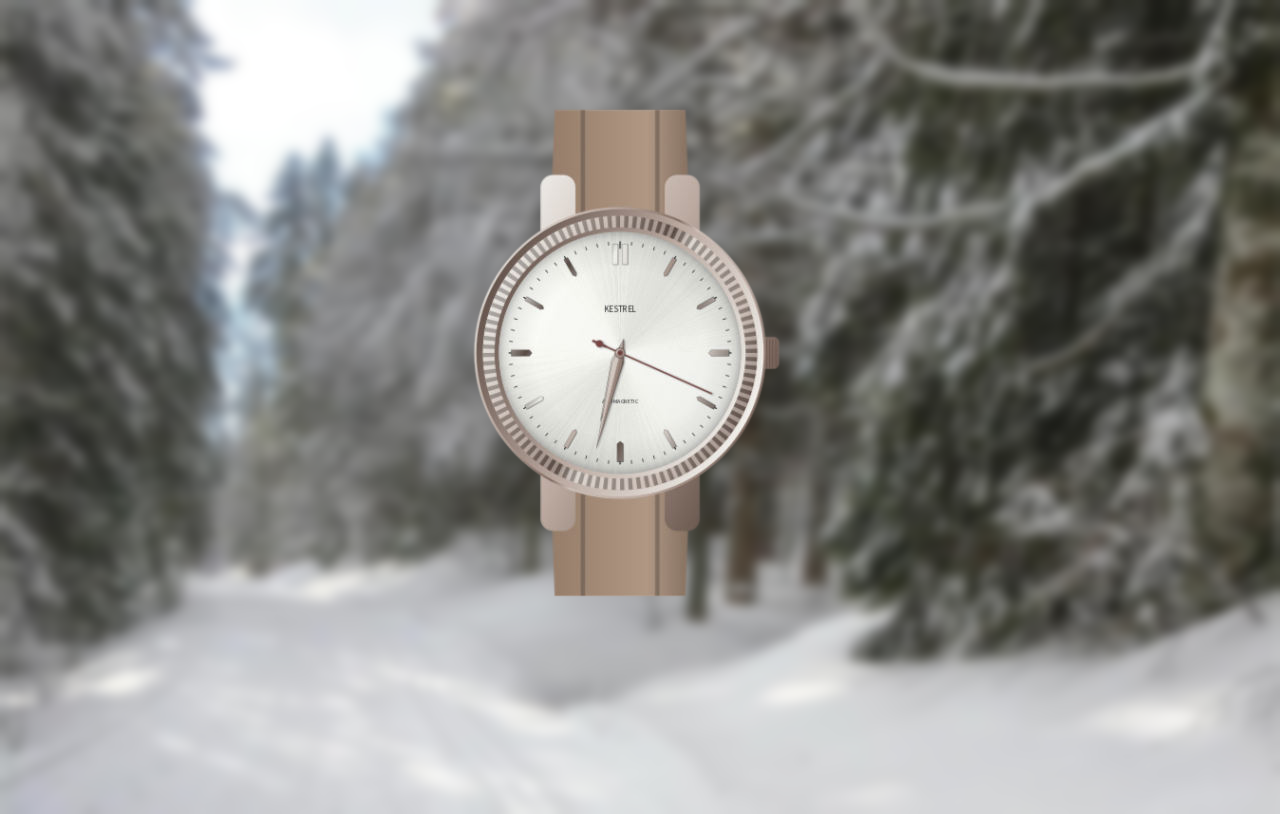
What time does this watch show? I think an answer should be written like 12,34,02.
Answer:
6,32,19
